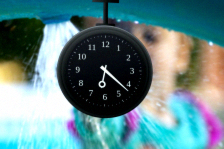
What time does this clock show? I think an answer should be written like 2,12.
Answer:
6,22
